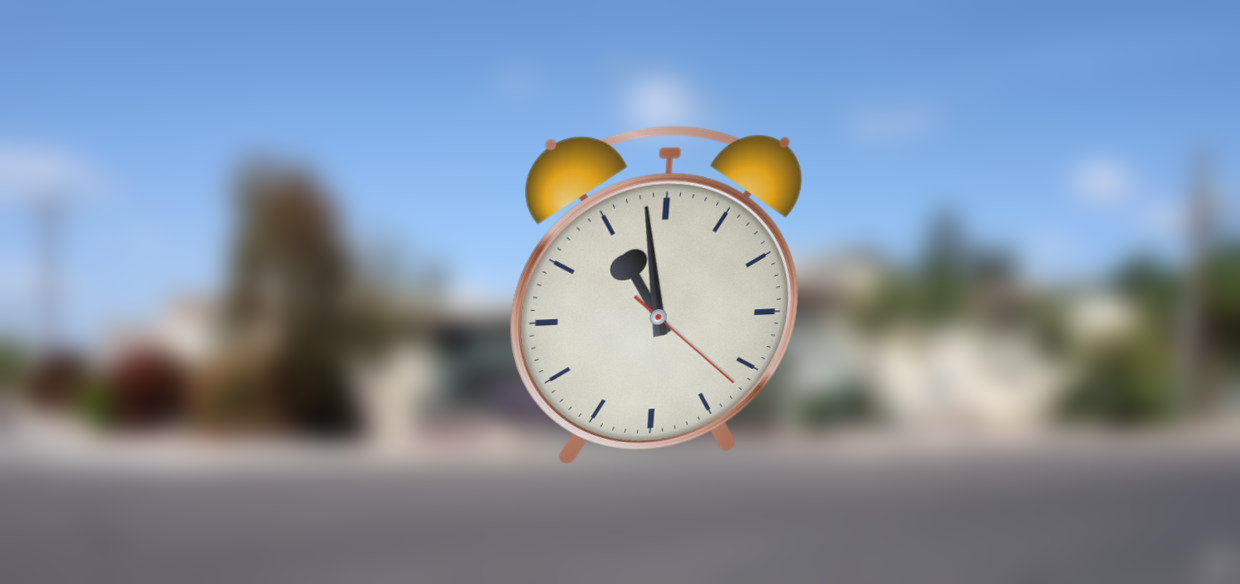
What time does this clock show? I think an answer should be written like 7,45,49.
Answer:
10,58,22
